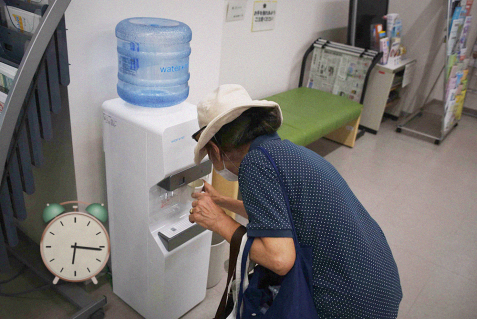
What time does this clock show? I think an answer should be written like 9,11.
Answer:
6,16
